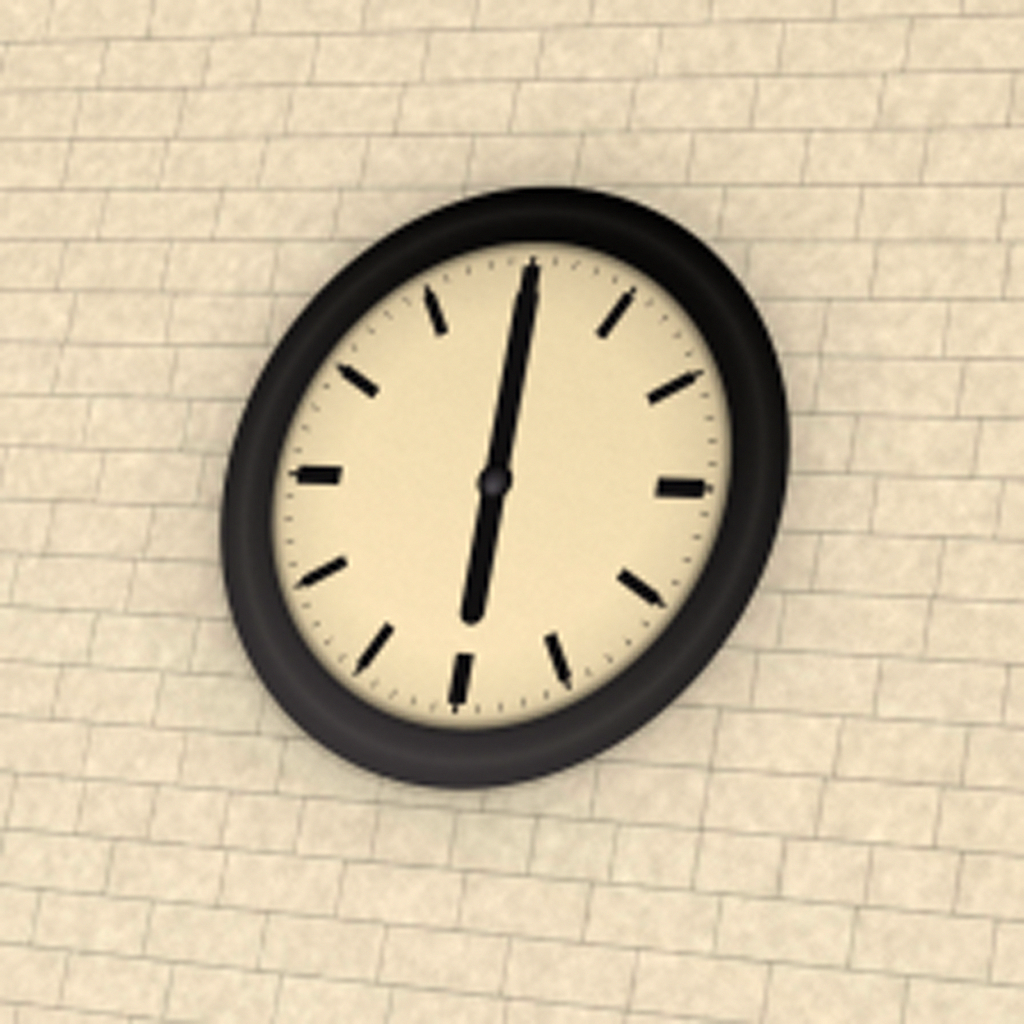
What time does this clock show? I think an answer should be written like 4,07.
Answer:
6,00
